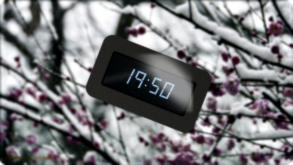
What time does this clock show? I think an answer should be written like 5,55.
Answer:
19,50
